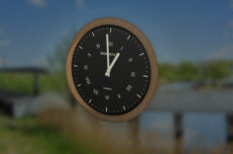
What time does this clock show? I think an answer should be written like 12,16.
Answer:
12,59
